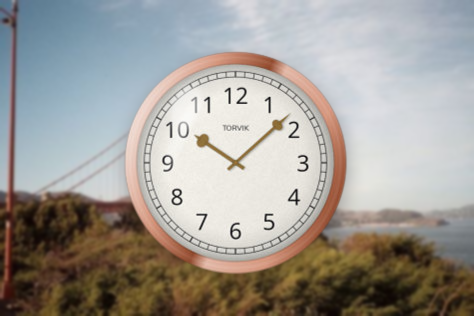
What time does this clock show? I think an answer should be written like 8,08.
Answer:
10,08
